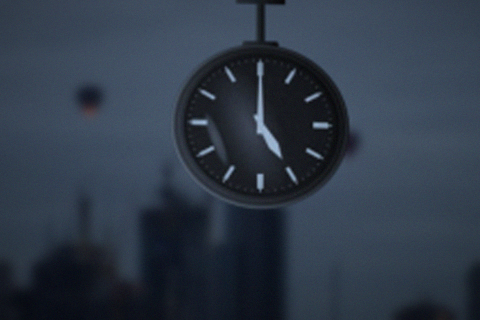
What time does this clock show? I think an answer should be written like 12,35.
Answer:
5,00
